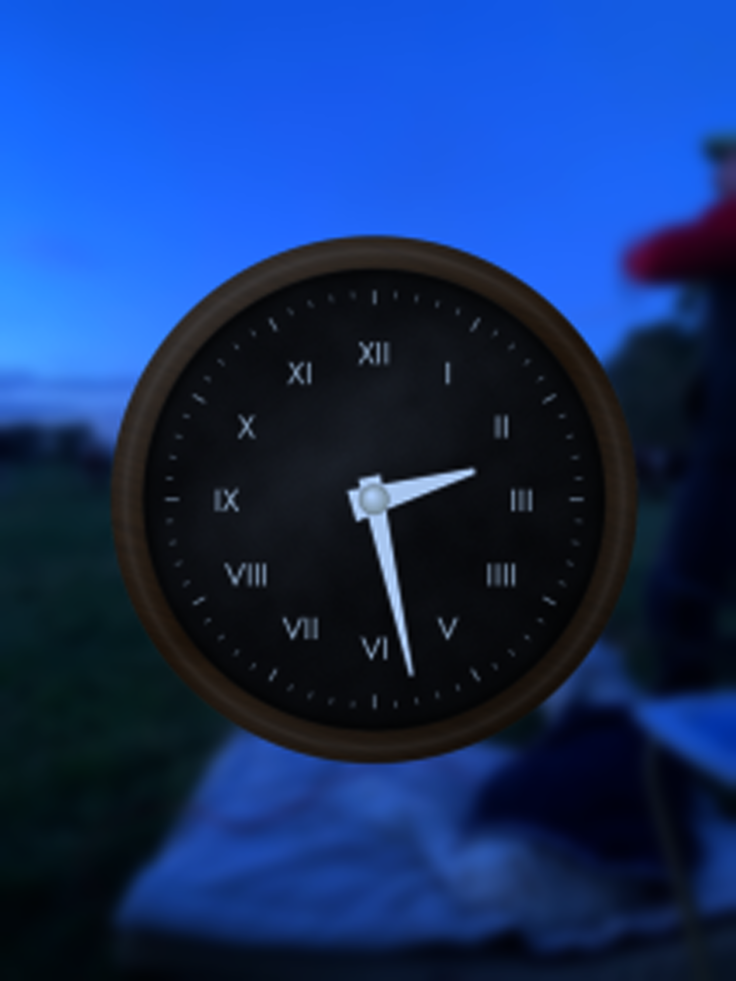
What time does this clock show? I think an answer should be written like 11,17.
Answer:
2,28
